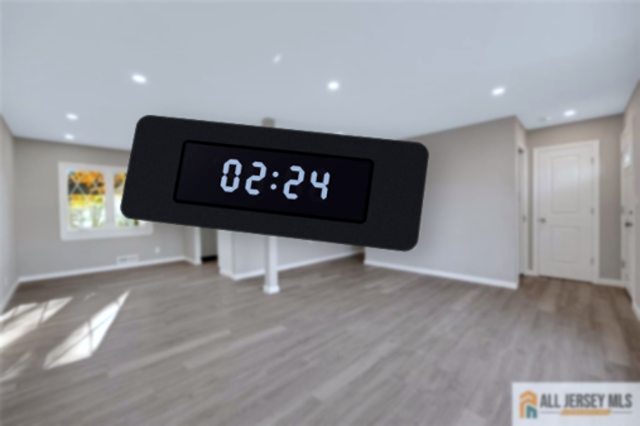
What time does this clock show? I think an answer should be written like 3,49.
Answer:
2,24
